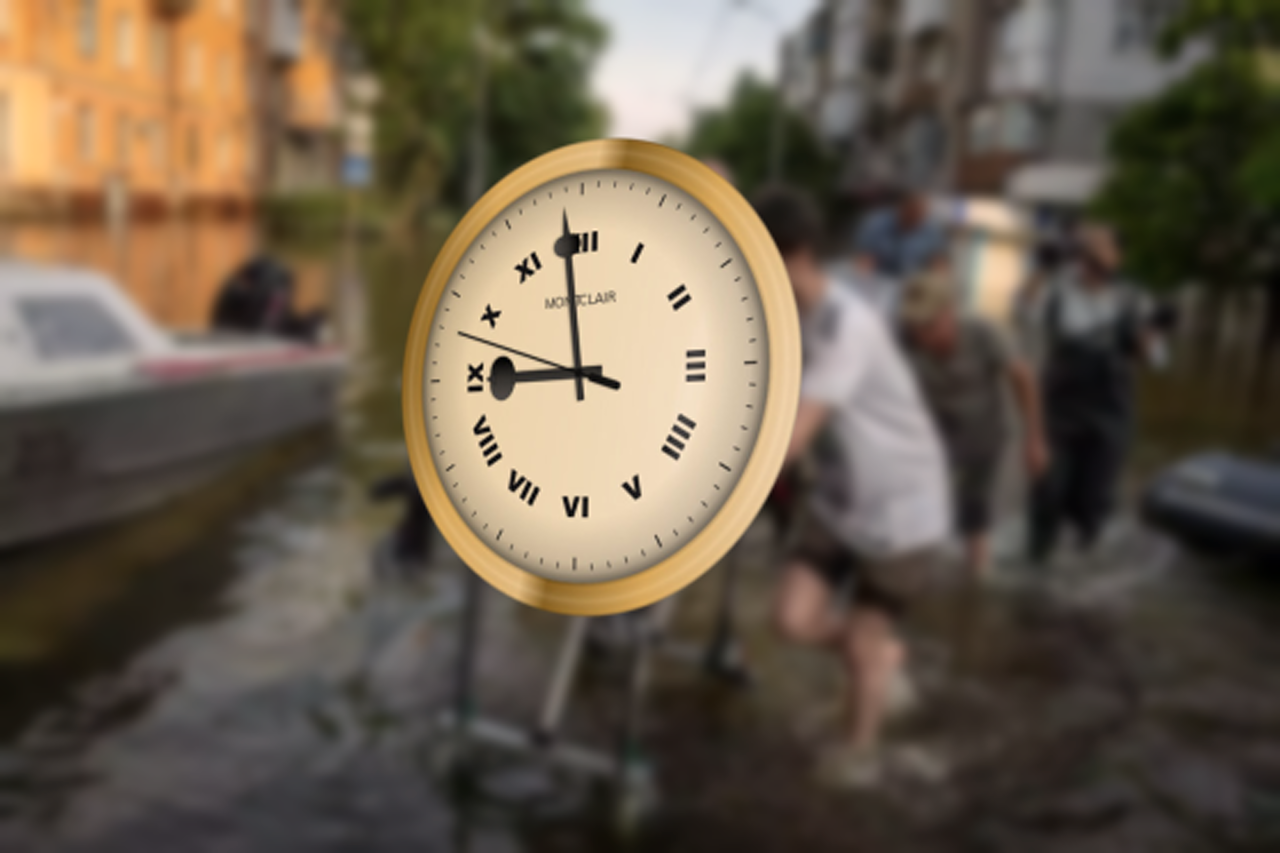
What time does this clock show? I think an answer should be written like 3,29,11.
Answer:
8,58,48
